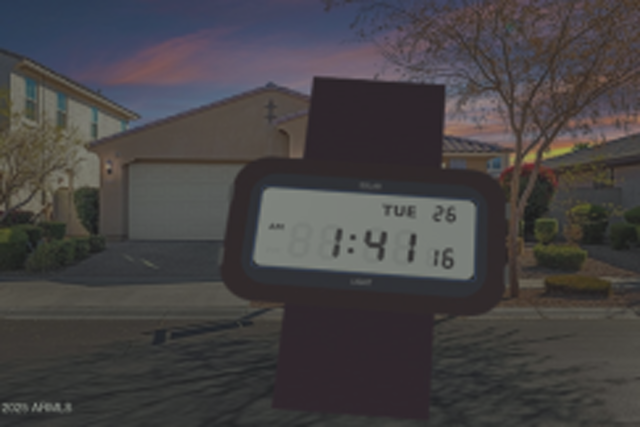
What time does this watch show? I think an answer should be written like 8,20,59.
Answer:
1,41,16
